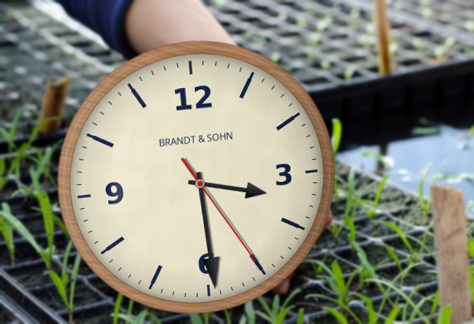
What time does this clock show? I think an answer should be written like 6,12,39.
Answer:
3,29,25
